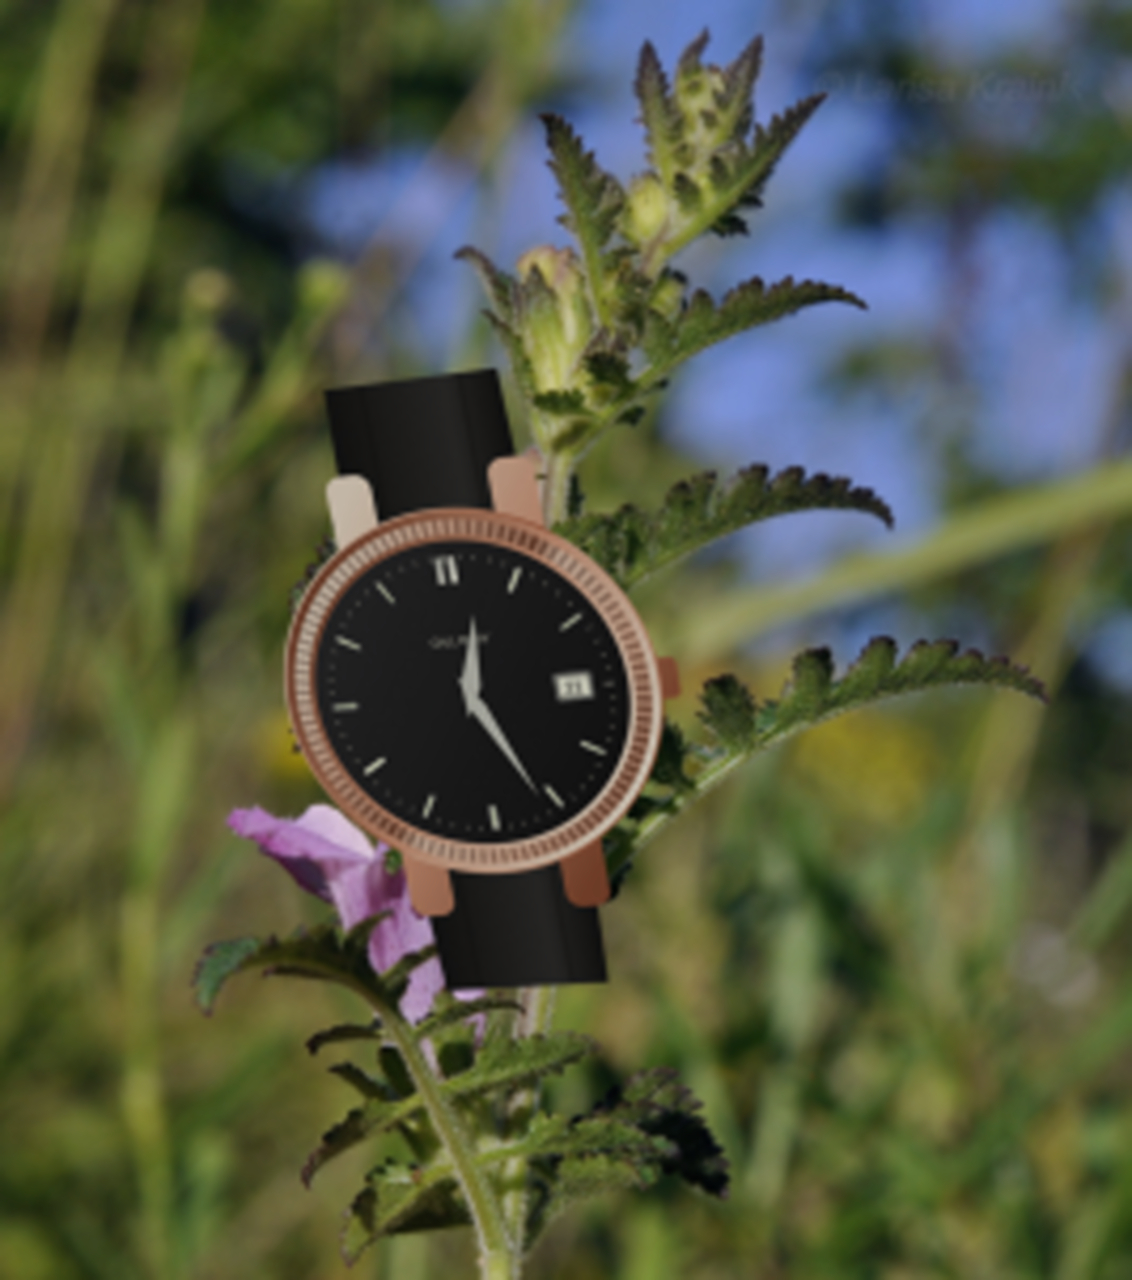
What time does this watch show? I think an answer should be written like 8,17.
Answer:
12,26
